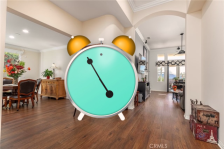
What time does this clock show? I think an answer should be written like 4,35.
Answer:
4,55
